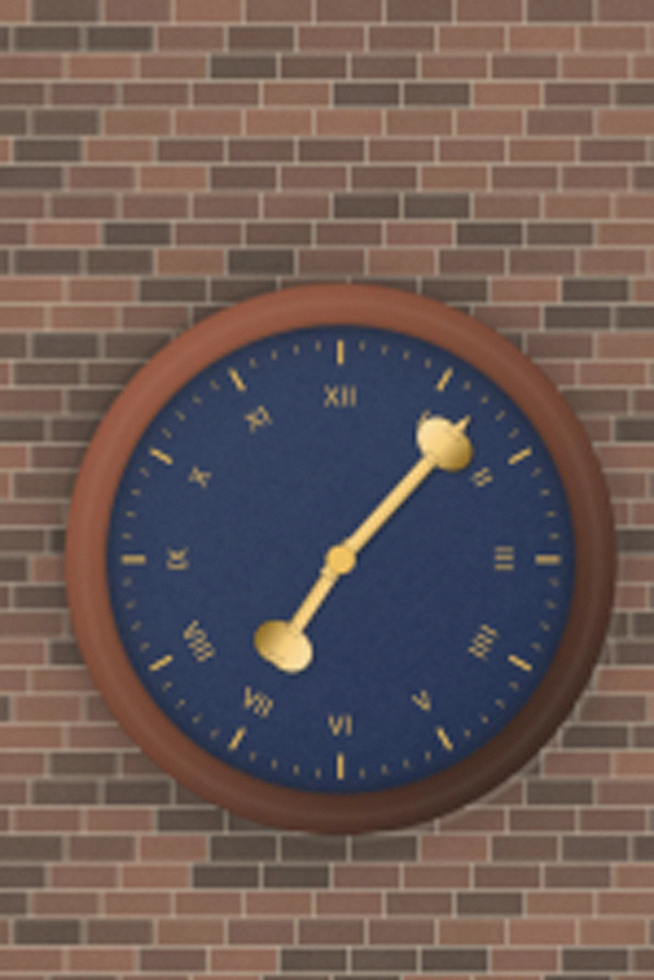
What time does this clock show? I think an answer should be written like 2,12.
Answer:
7,07
